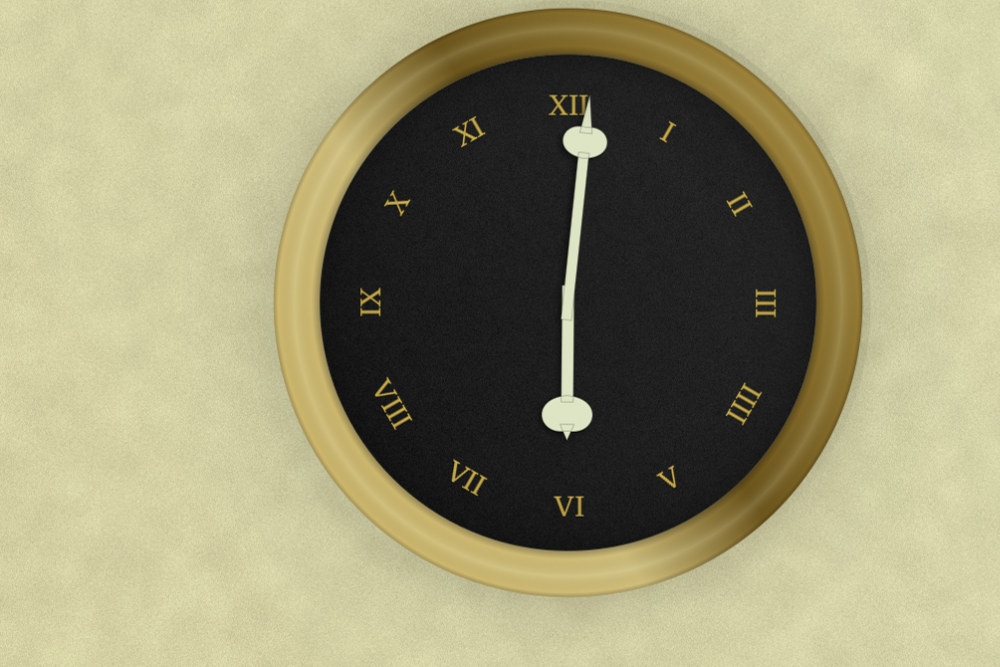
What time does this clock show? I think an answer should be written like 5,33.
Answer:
6,01
